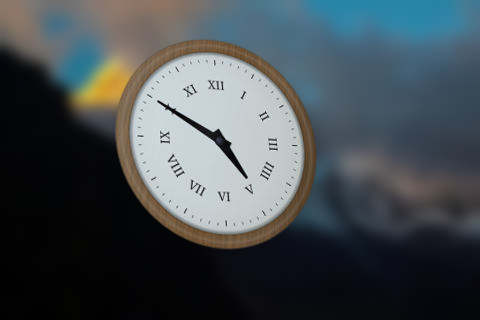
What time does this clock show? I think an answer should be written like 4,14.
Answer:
4,50
